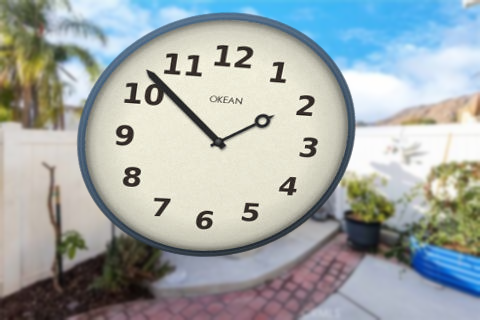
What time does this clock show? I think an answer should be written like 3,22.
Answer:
1,52
